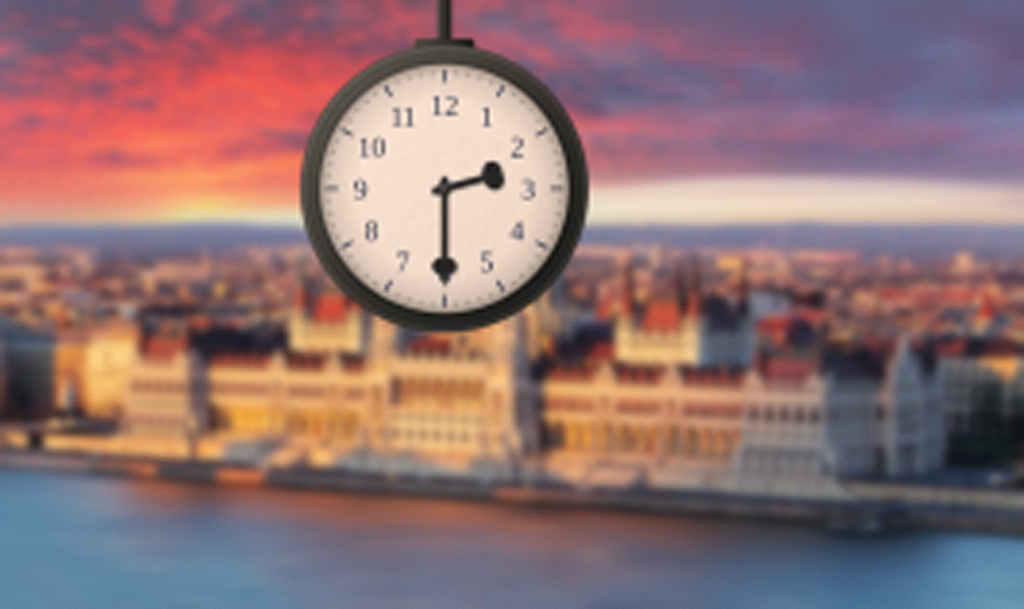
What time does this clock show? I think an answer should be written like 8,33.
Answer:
2,30
